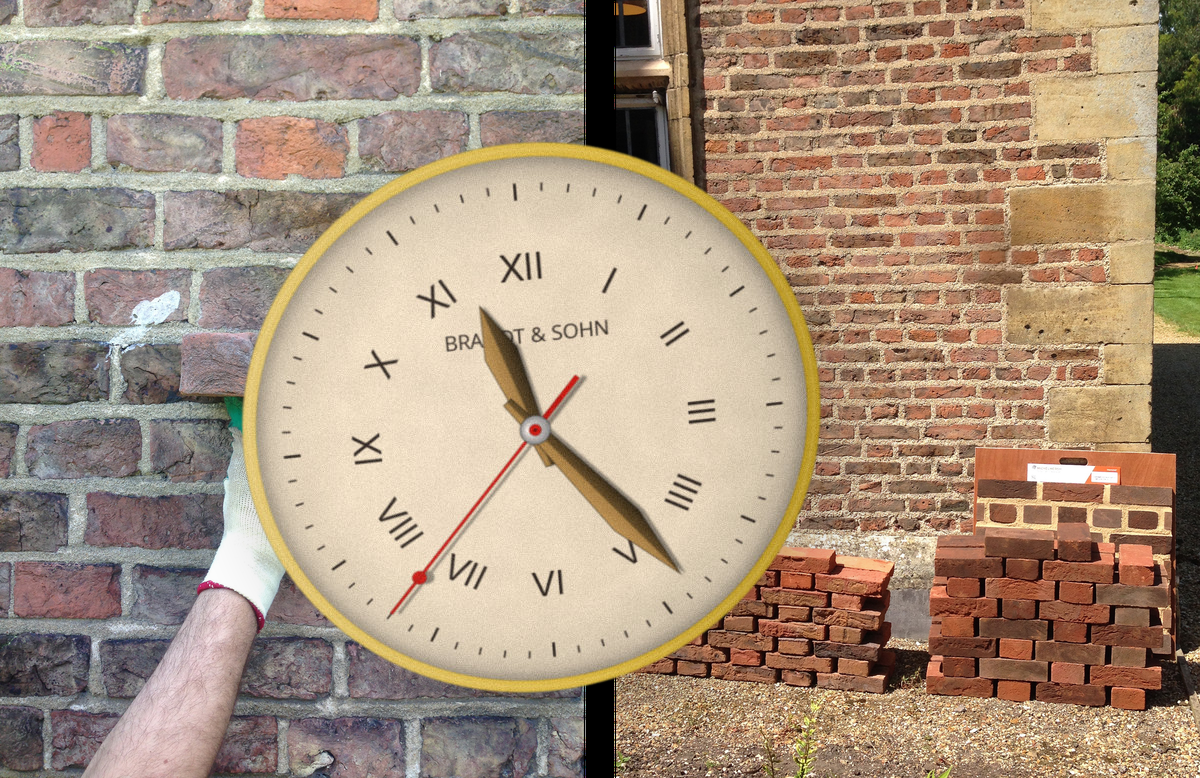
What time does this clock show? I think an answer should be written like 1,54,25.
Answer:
11,23,37
